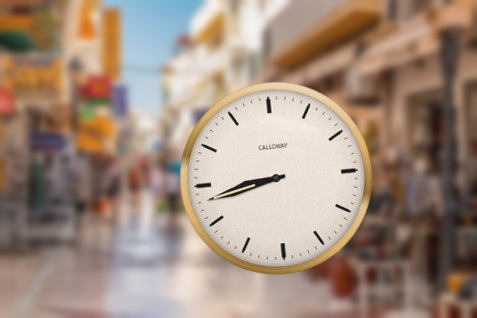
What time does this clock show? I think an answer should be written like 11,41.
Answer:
8,43
